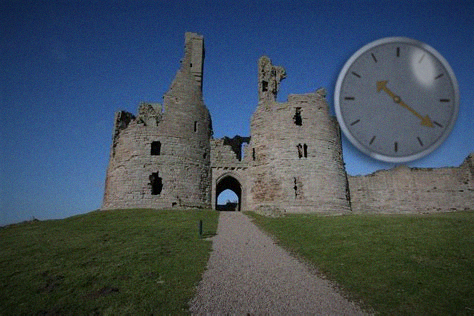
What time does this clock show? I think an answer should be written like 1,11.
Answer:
10,21
